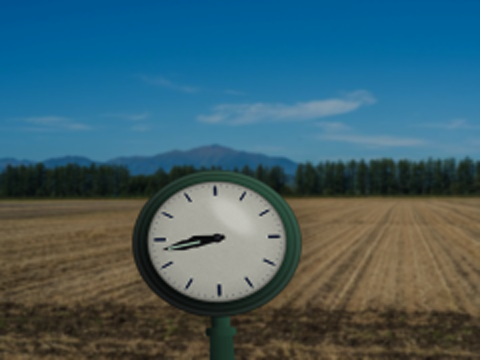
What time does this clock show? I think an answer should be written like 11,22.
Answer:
8,43
